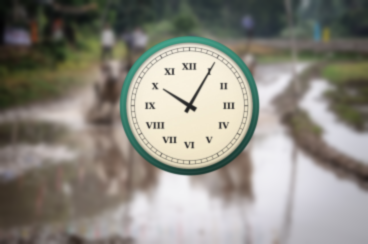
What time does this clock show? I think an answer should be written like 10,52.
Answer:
10,05
